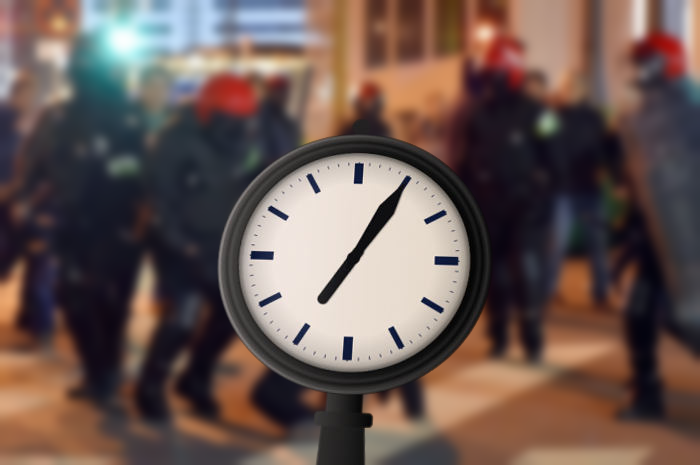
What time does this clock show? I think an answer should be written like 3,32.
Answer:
7,05
